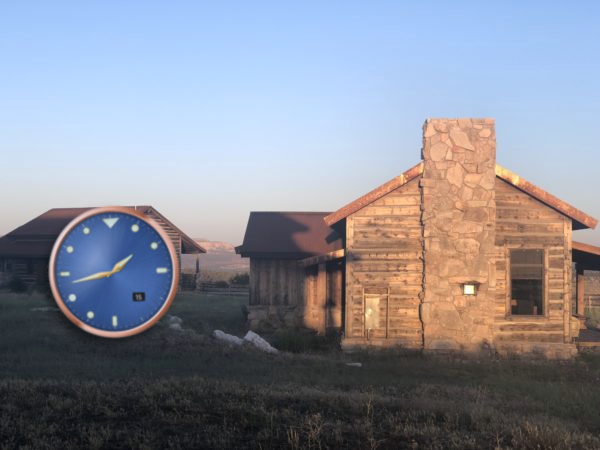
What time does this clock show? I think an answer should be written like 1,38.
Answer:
1,43
